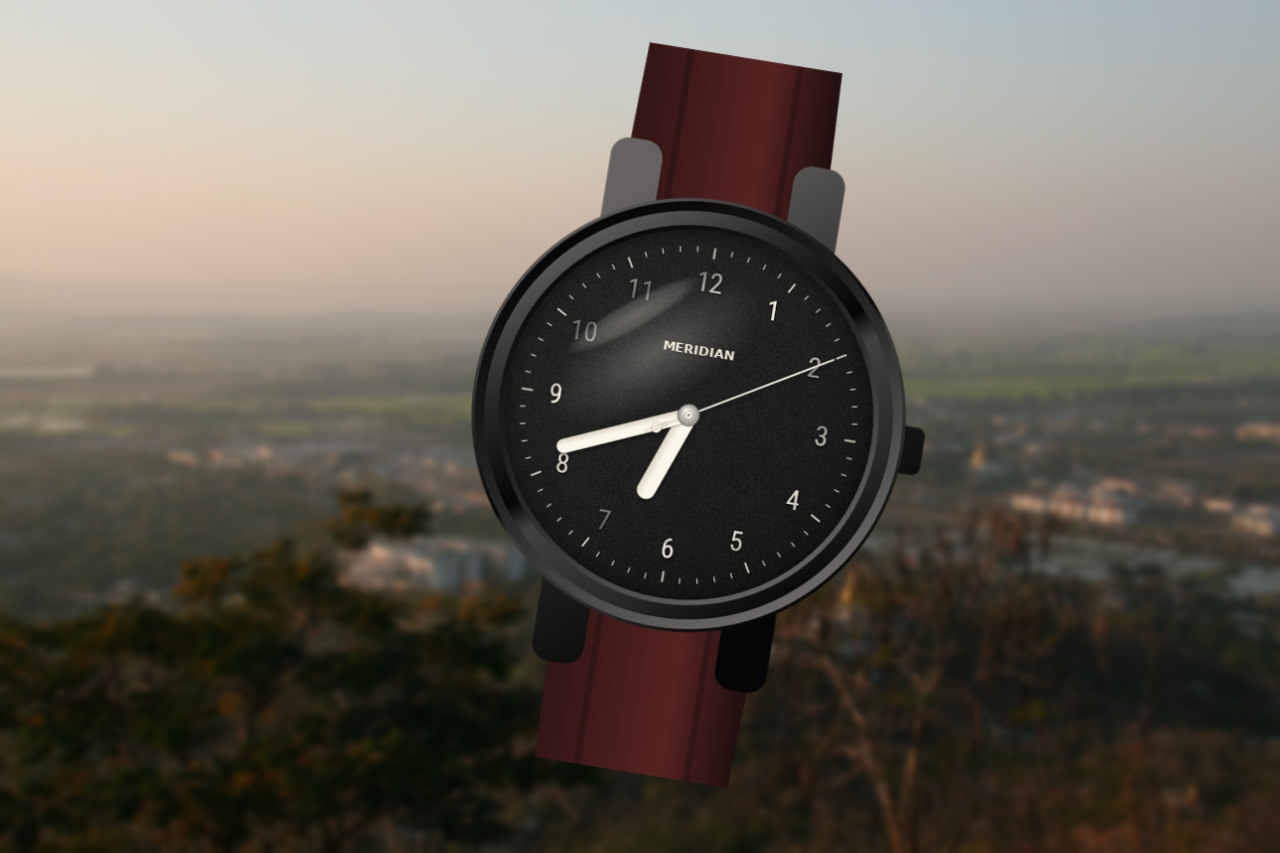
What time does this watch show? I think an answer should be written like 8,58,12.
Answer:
6,41,10
